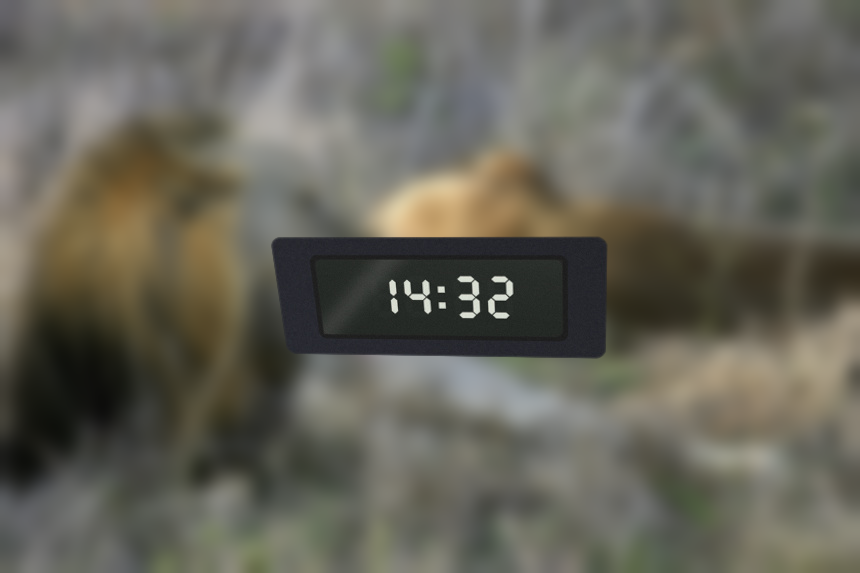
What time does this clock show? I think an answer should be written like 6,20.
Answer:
14,32
